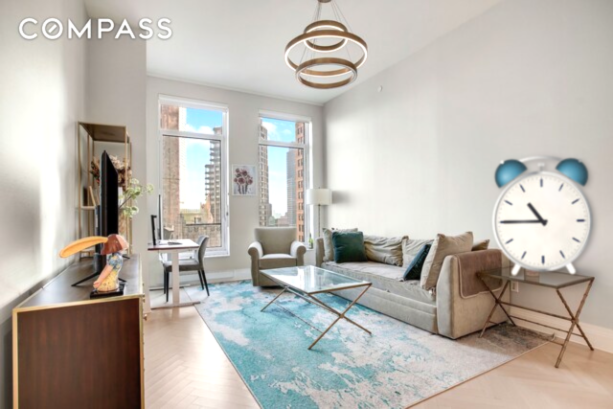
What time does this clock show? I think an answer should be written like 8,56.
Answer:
10,45
